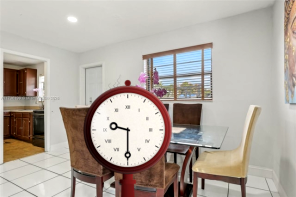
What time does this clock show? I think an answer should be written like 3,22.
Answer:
9,30
